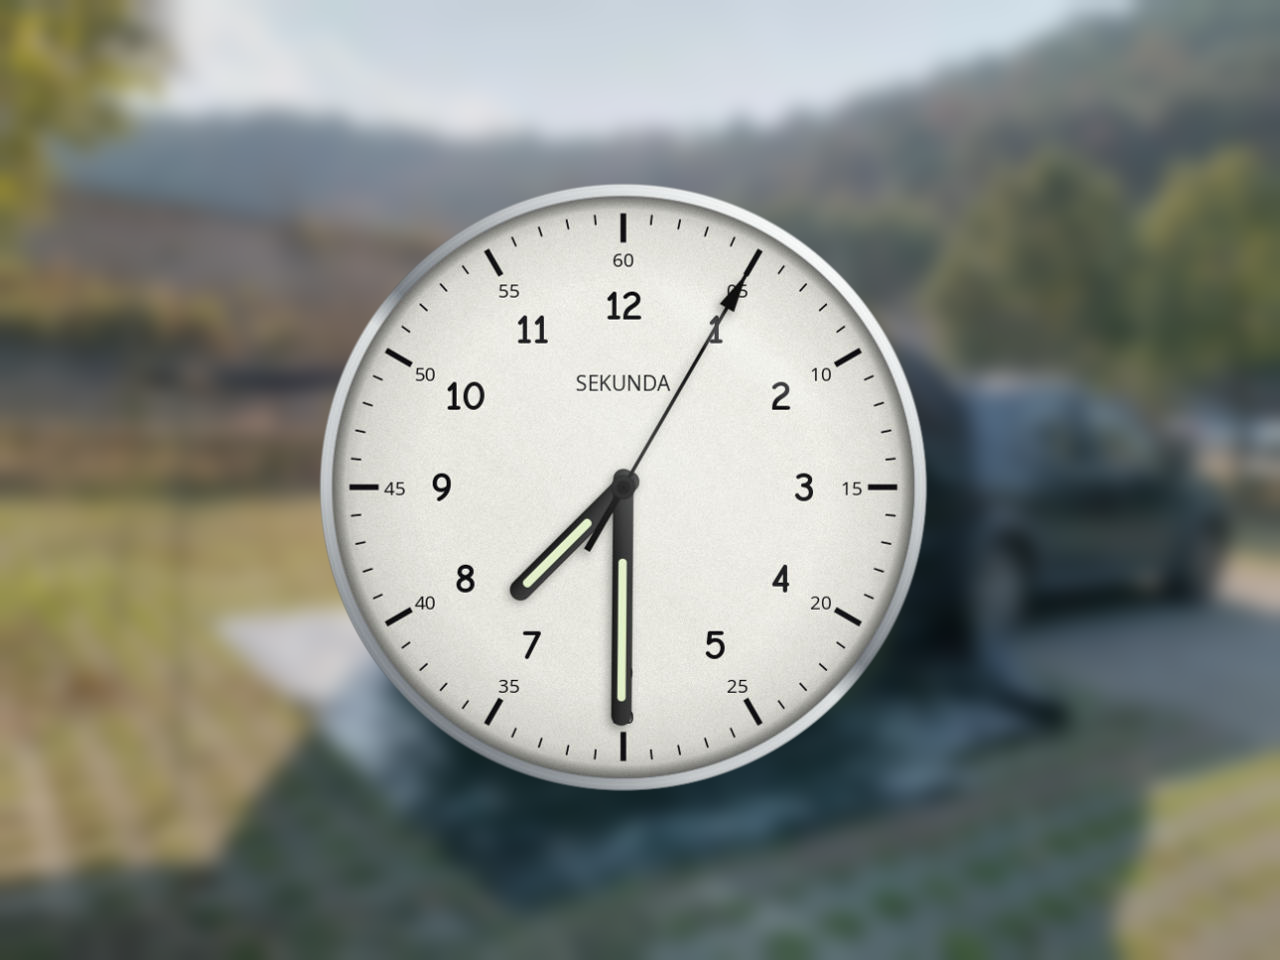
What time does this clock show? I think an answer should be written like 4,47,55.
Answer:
7,30,05
